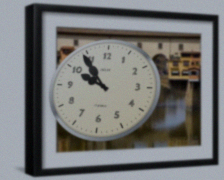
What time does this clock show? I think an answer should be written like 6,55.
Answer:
9,54
